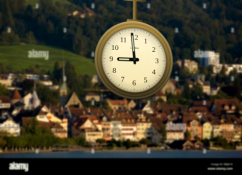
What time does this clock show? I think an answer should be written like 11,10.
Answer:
8,59
